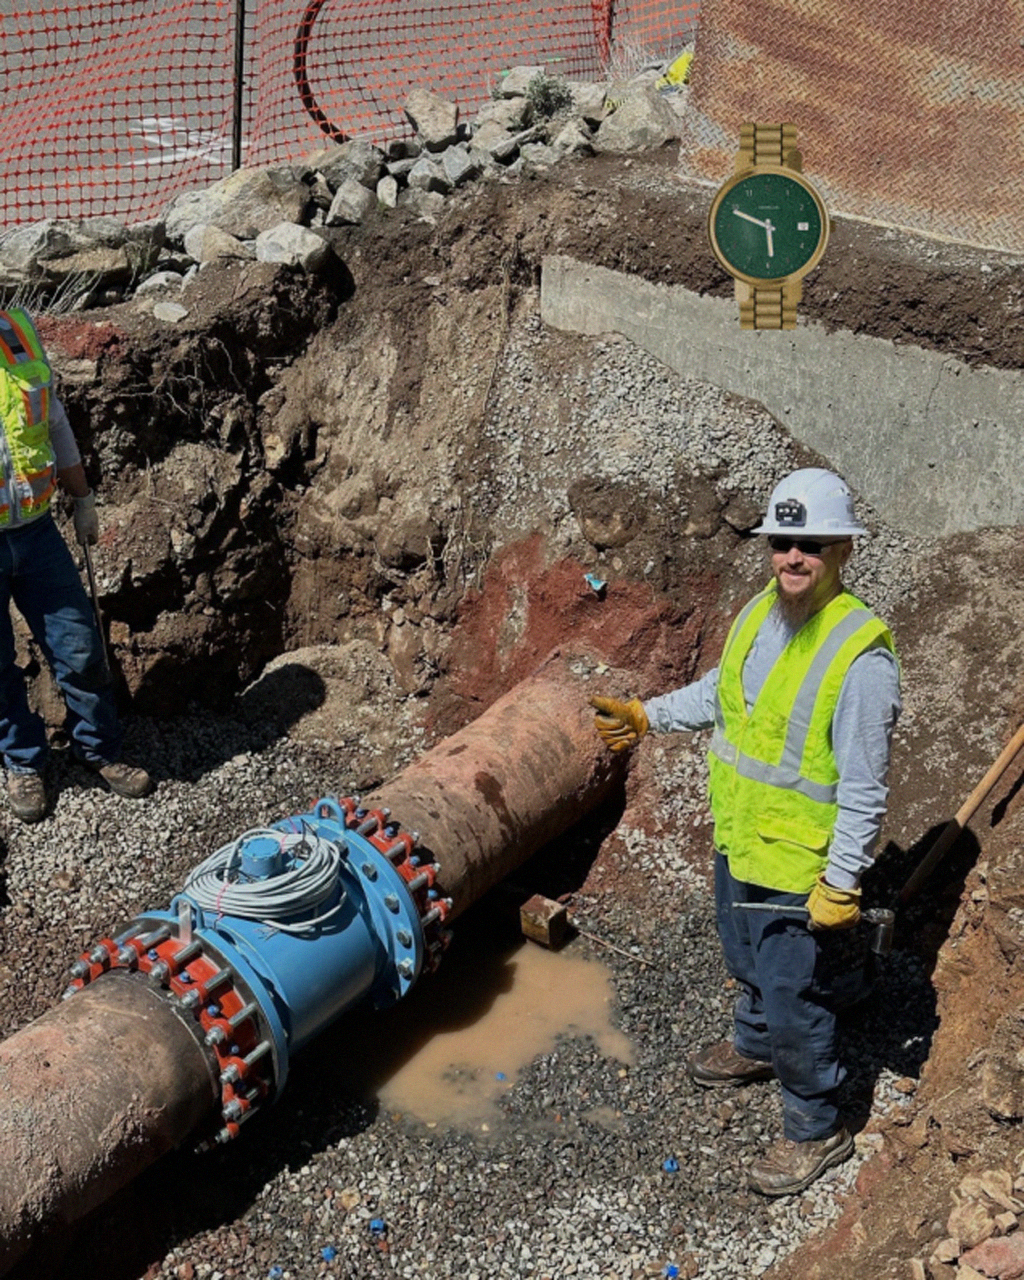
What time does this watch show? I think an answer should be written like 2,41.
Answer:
5,49
